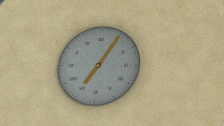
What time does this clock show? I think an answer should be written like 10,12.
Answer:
7,05
